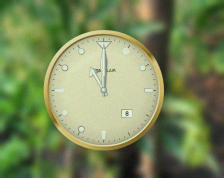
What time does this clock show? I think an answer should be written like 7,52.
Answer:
11,00
